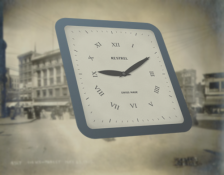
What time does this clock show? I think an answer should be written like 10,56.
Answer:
9,10
